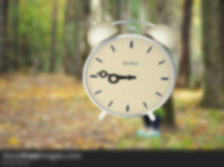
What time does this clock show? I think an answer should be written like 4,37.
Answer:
8,46
